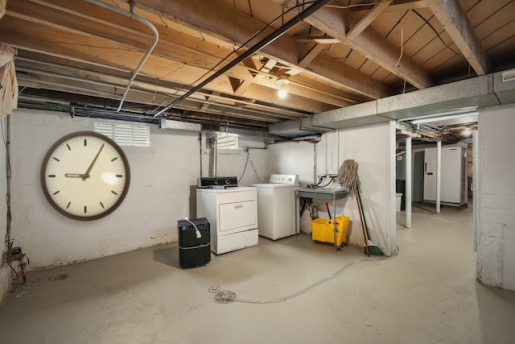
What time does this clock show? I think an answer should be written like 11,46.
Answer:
9,05
